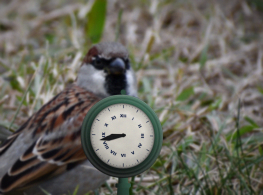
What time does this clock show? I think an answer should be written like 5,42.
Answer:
8,43
